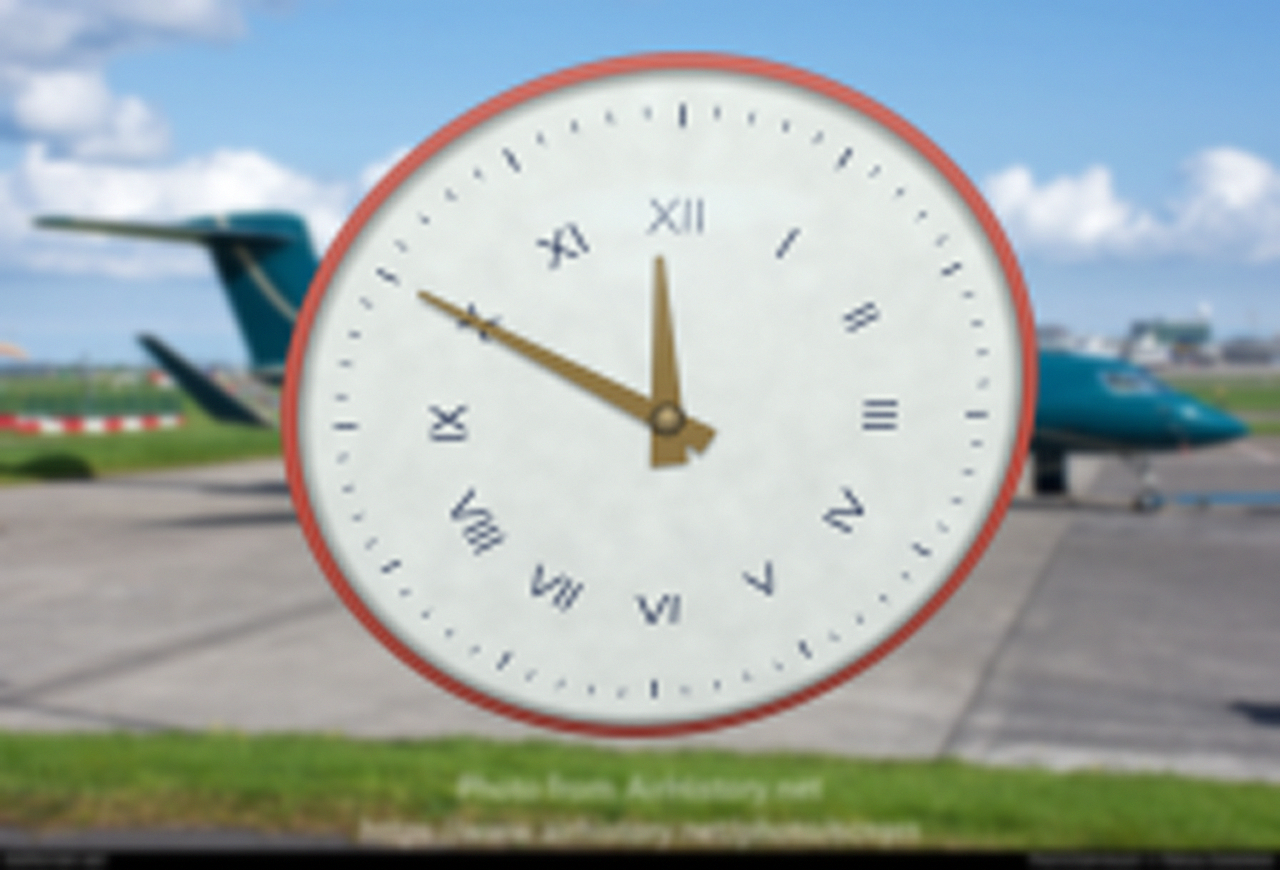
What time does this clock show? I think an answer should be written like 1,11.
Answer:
11,50
